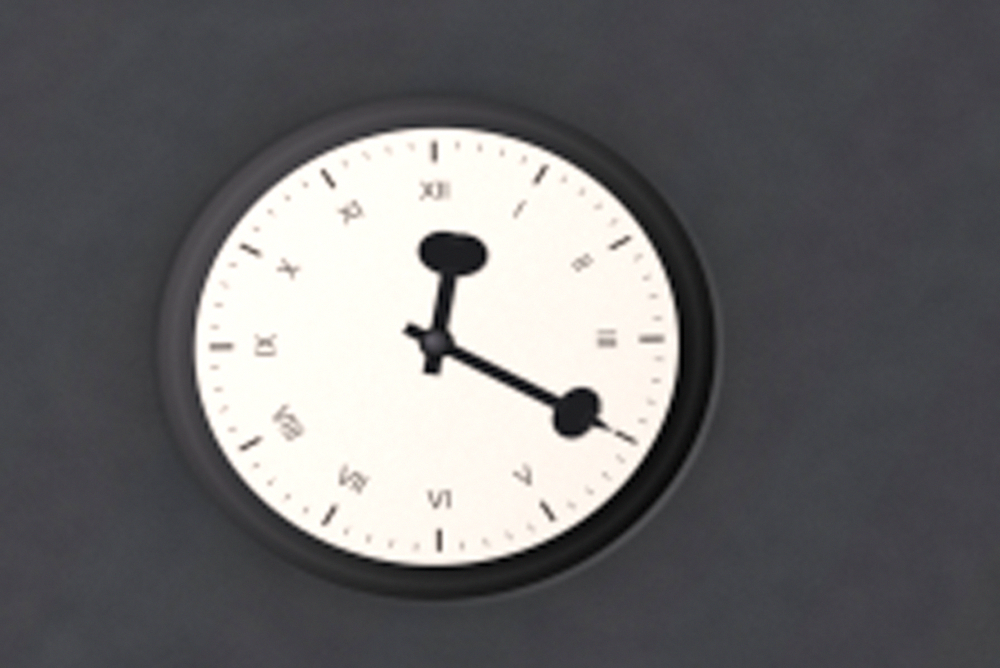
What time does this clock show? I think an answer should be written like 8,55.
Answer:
12,20
